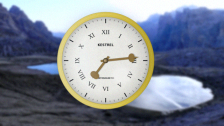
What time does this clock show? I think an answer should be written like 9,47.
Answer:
7,14
